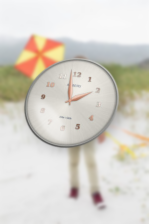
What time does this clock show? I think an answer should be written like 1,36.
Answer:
1,58
